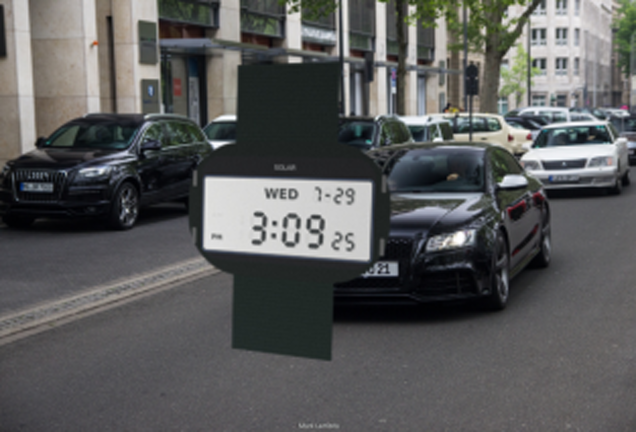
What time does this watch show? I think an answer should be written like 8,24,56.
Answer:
3,09,25
